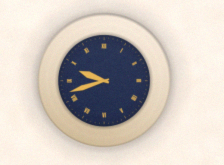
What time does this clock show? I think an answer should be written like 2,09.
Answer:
9,42
